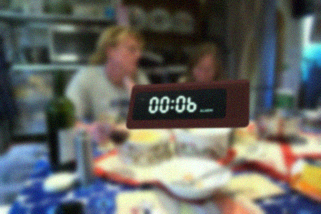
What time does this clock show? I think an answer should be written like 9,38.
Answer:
0,06
